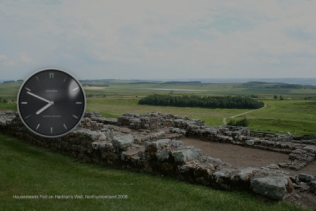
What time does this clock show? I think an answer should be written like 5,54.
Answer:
7,49
